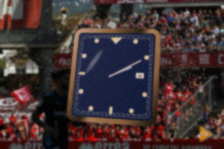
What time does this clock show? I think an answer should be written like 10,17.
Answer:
2,10
